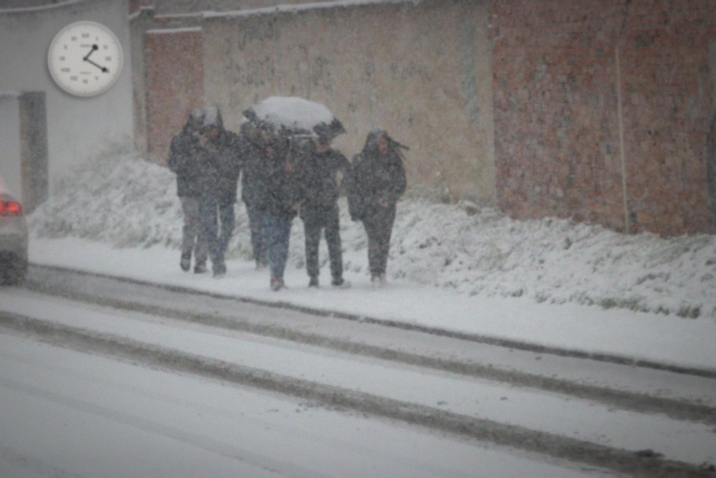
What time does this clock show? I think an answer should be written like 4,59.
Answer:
1,20
